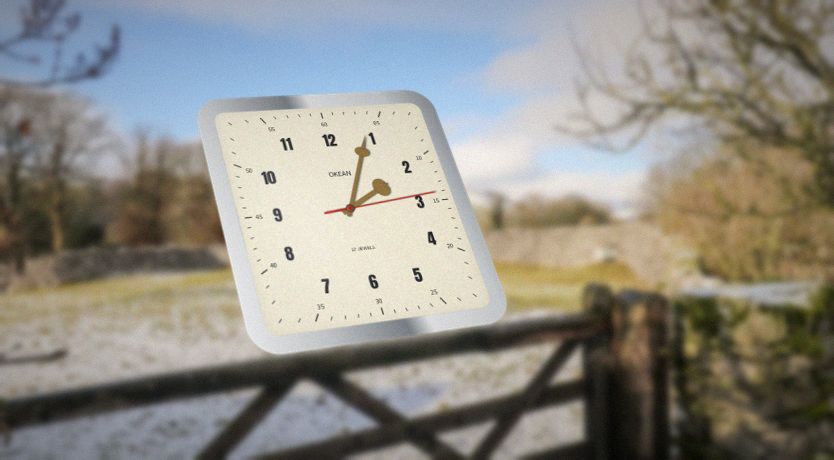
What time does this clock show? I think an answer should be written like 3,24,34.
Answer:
2,04,14
